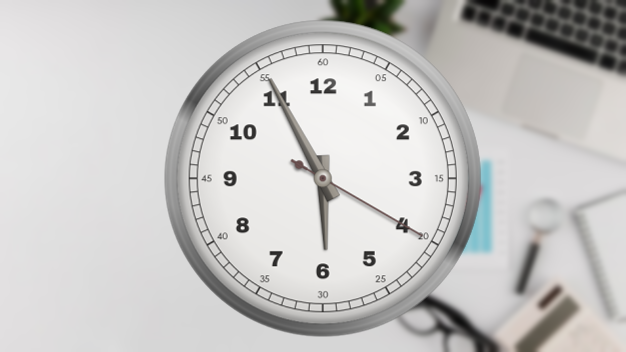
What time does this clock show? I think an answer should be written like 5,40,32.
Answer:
5,55,20
